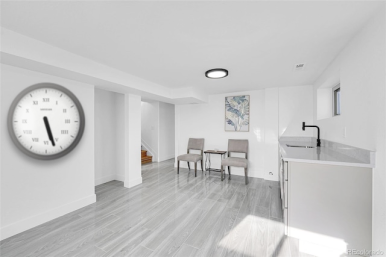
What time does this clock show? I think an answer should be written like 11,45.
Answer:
5,27
